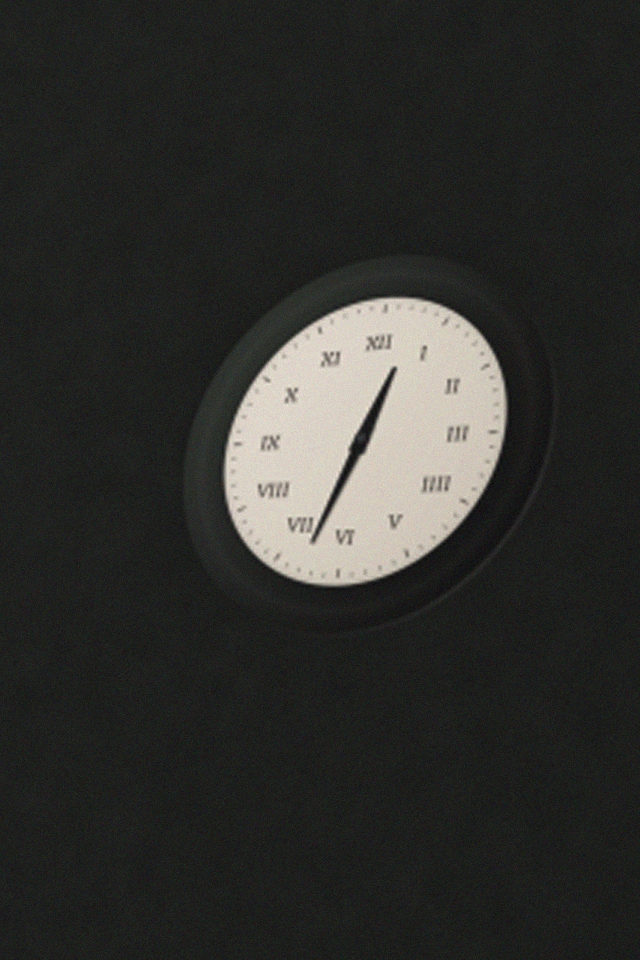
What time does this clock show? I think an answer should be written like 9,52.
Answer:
12,33
